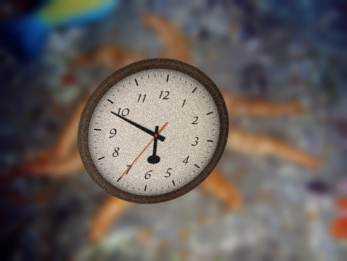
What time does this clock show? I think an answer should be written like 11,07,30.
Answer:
5,48,35
